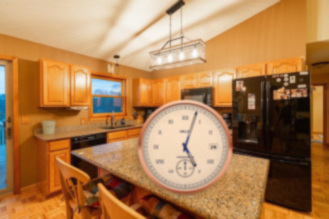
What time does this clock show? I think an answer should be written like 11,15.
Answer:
5,03
